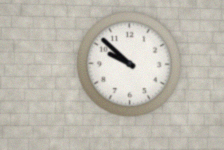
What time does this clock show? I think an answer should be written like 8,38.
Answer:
9,52
